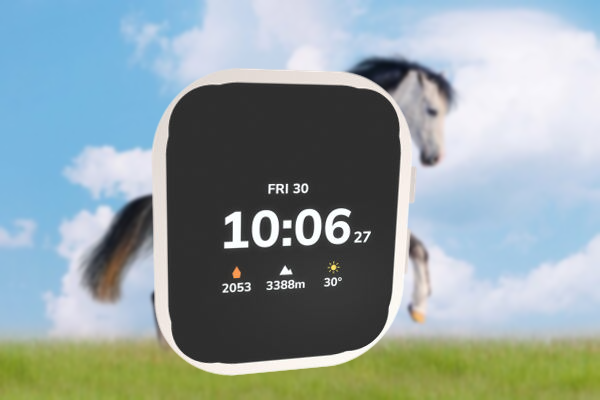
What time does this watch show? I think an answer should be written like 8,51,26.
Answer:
10,06,27
